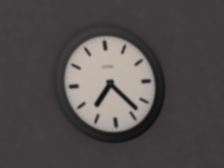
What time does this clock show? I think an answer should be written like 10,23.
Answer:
7,23
